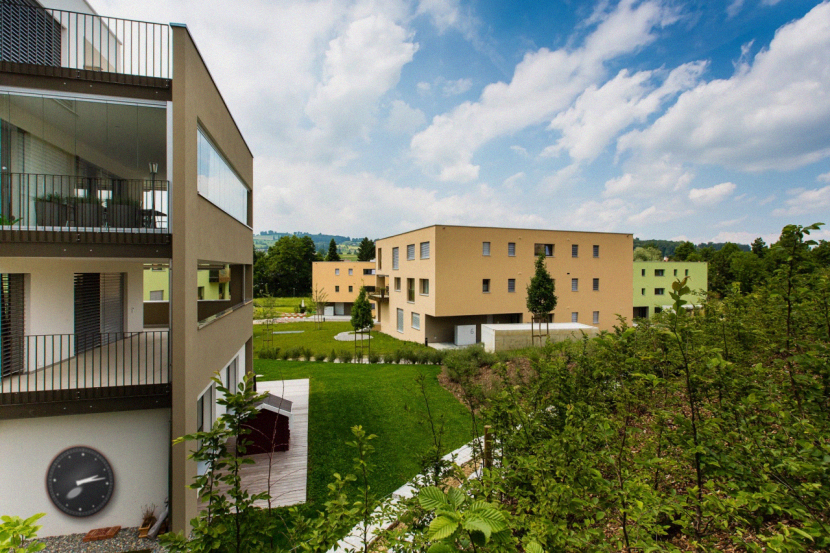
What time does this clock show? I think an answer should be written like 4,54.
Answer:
2,13
